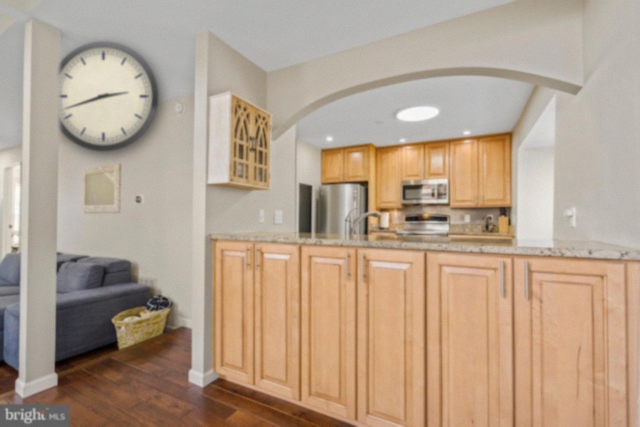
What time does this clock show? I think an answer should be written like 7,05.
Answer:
2,42
